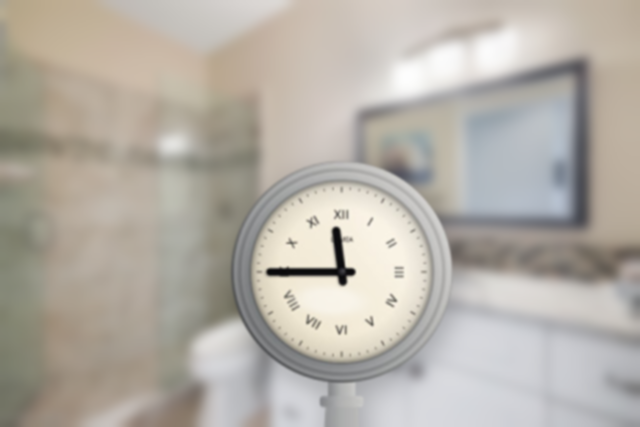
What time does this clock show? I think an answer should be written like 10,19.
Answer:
11,45
